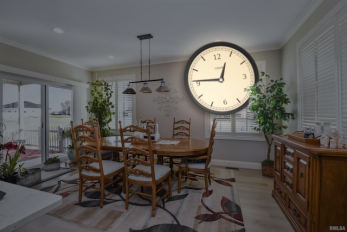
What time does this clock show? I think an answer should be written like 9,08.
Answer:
12,46
